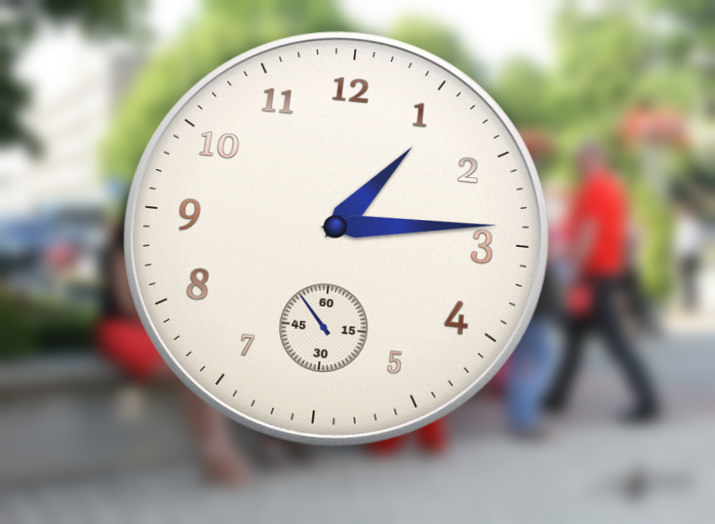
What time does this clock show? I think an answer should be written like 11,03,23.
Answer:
1,13,53
